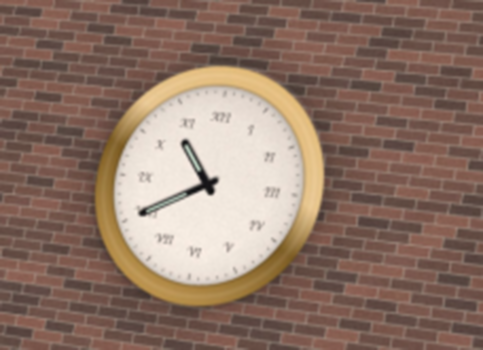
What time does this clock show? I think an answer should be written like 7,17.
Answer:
10,40
